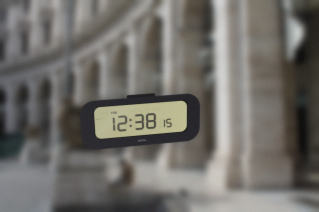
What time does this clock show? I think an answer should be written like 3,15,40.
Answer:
12,38,15
